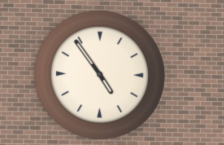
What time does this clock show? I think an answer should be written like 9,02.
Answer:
4,54
